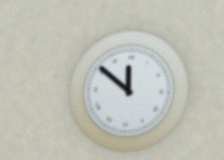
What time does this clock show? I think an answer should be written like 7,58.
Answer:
11,51
